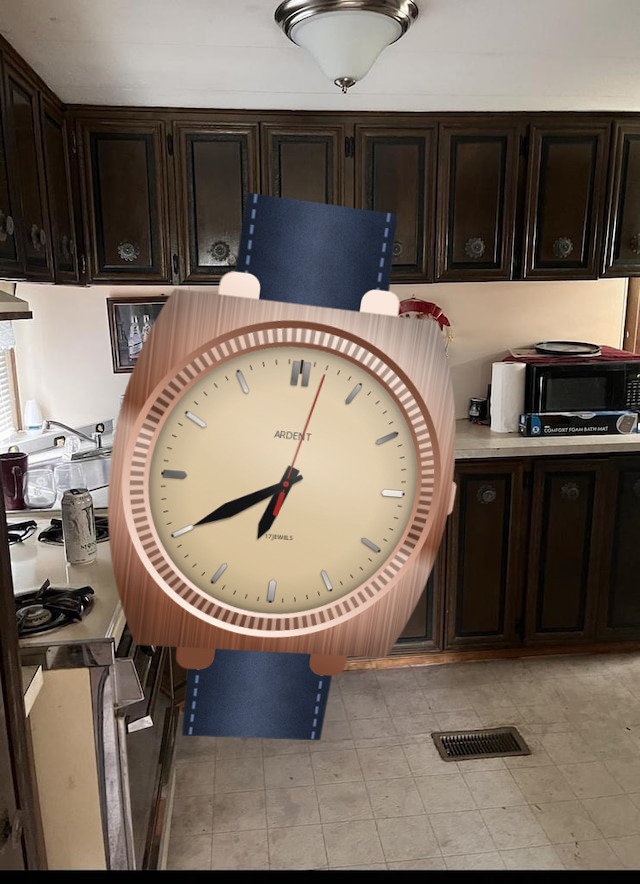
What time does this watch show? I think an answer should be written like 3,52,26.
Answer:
6,40,02
